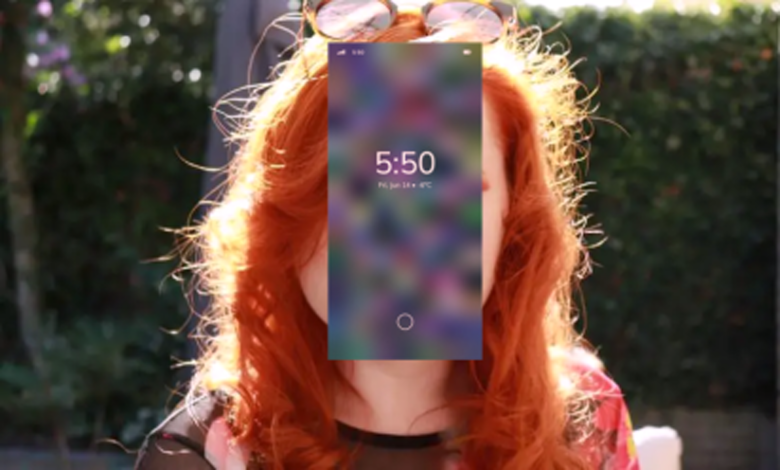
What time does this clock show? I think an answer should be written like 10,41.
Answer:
5,50
